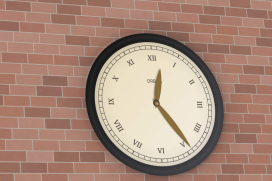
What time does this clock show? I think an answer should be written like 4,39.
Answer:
12,24
